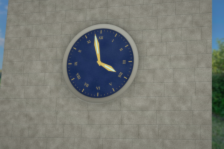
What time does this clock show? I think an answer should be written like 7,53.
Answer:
3,58
